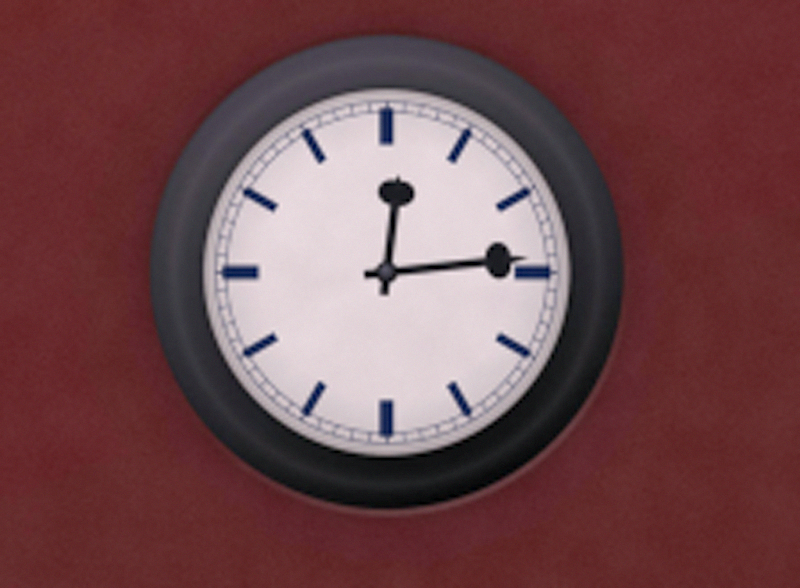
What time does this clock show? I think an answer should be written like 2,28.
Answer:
12,14
